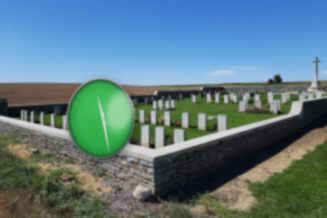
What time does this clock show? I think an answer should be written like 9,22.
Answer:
11,28
